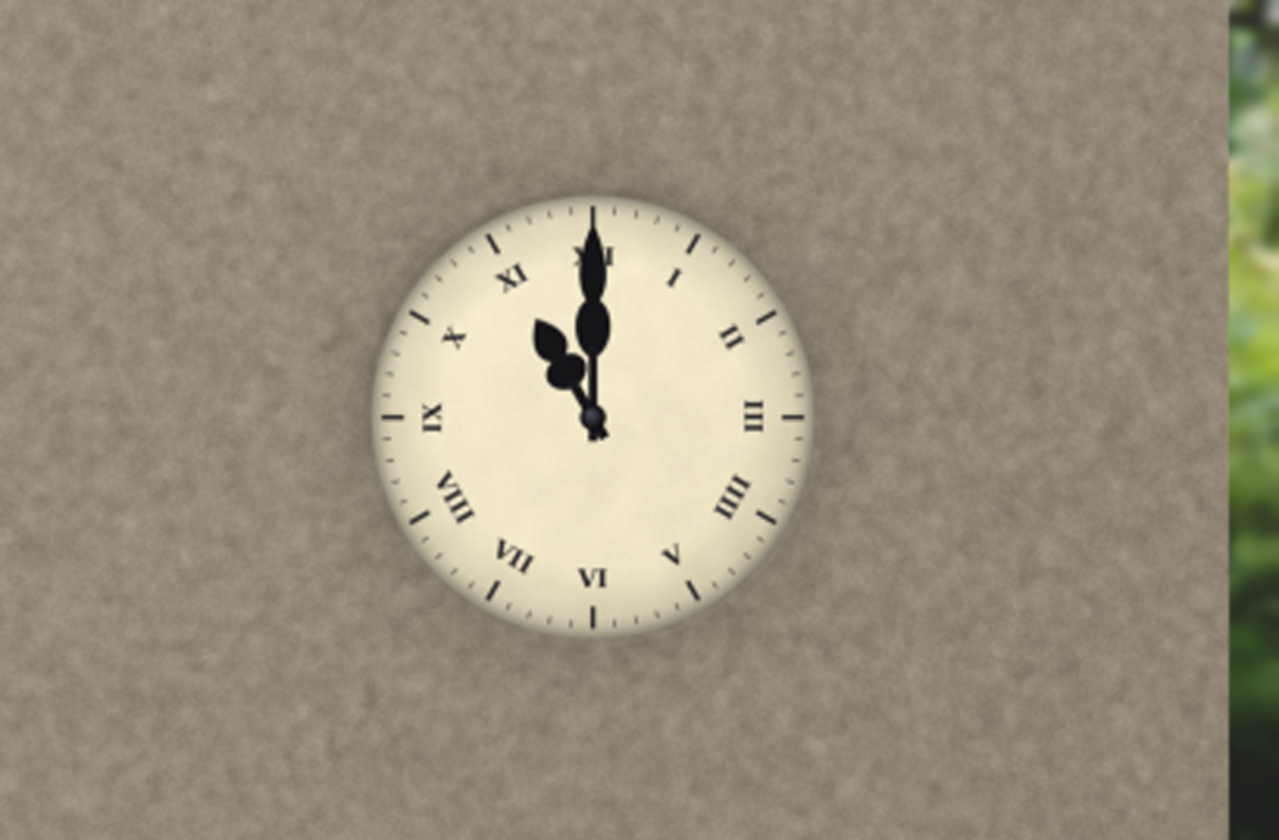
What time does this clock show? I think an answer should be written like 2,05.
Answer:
11,00
